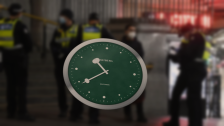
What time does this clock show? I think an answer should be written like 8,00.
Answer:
10,39
